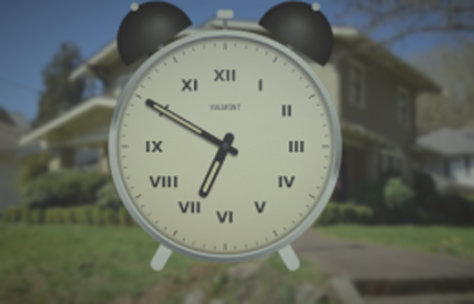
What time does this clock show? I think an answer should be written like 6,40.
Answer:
6,50
